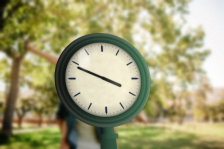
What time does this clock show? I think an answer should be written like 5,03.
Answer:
3,49
